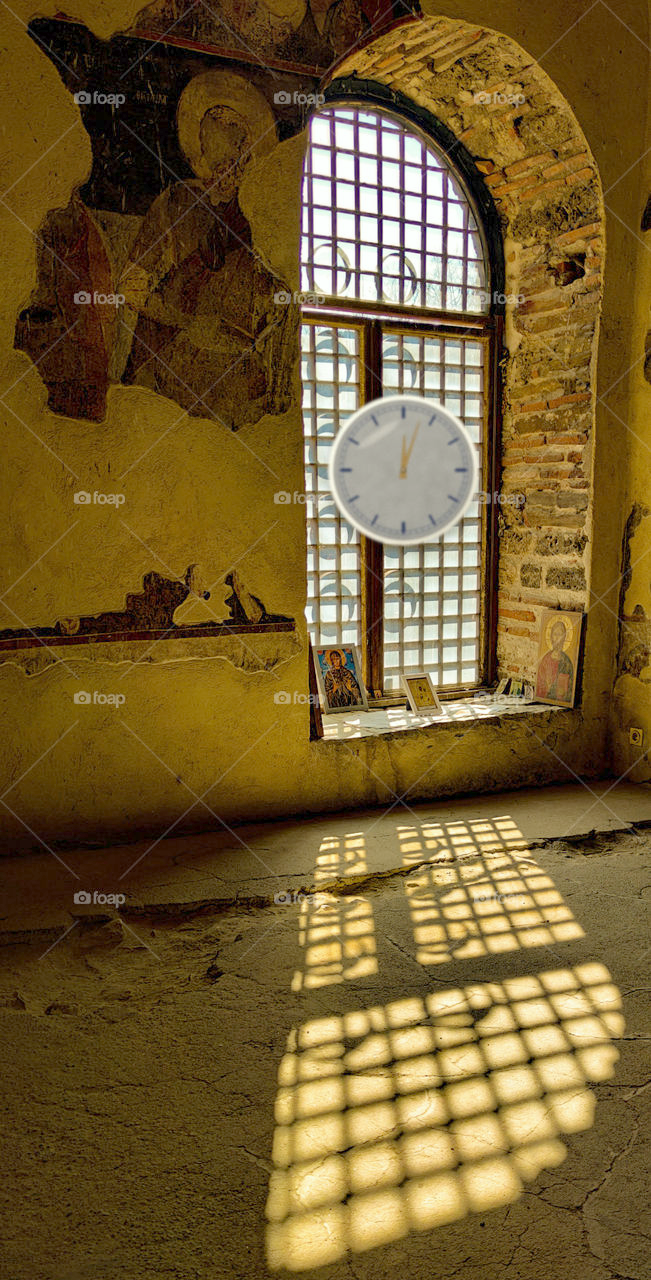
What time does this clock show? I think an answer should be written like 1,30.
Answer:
12,03
